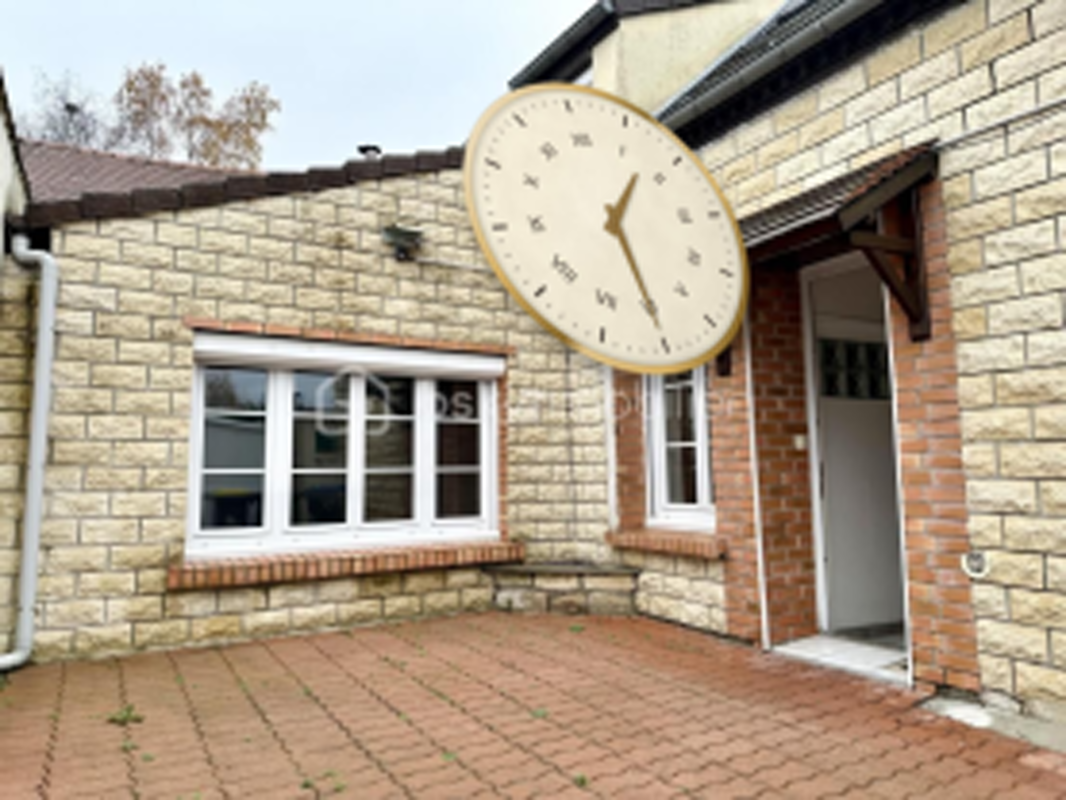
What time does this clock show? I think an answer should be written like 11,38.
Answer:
1,30
